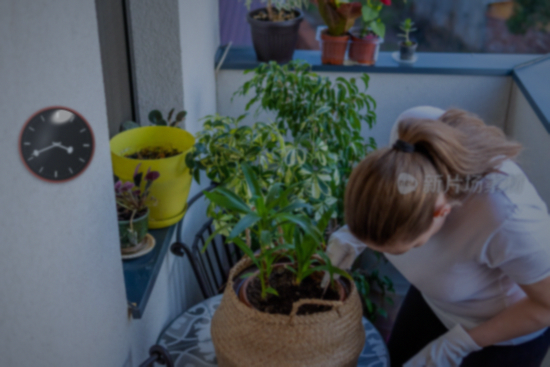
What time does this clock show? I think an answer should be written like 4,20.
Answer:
3,41
